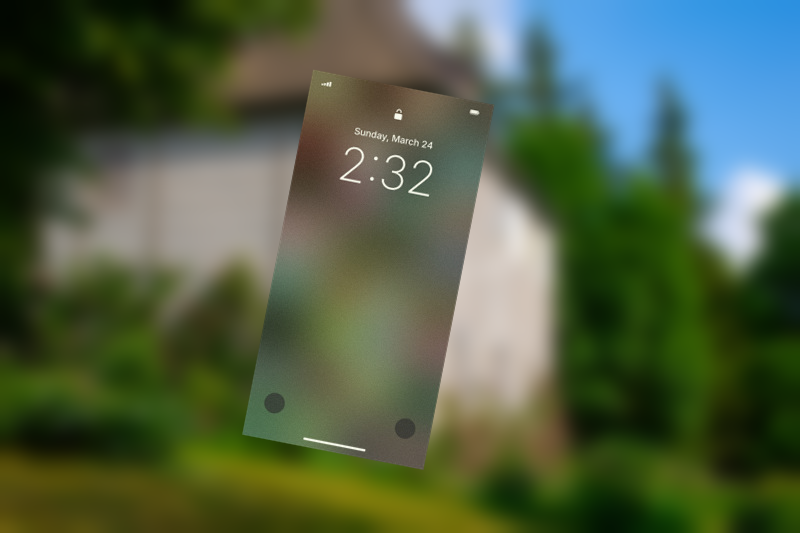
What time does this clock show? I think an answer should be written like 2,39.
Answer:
2,32
